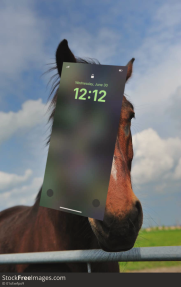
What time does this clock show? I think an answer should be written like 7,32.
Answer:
12,12
